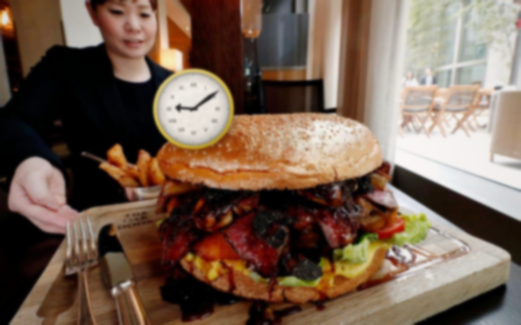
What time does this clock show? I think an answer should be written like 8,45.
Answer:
9,09
